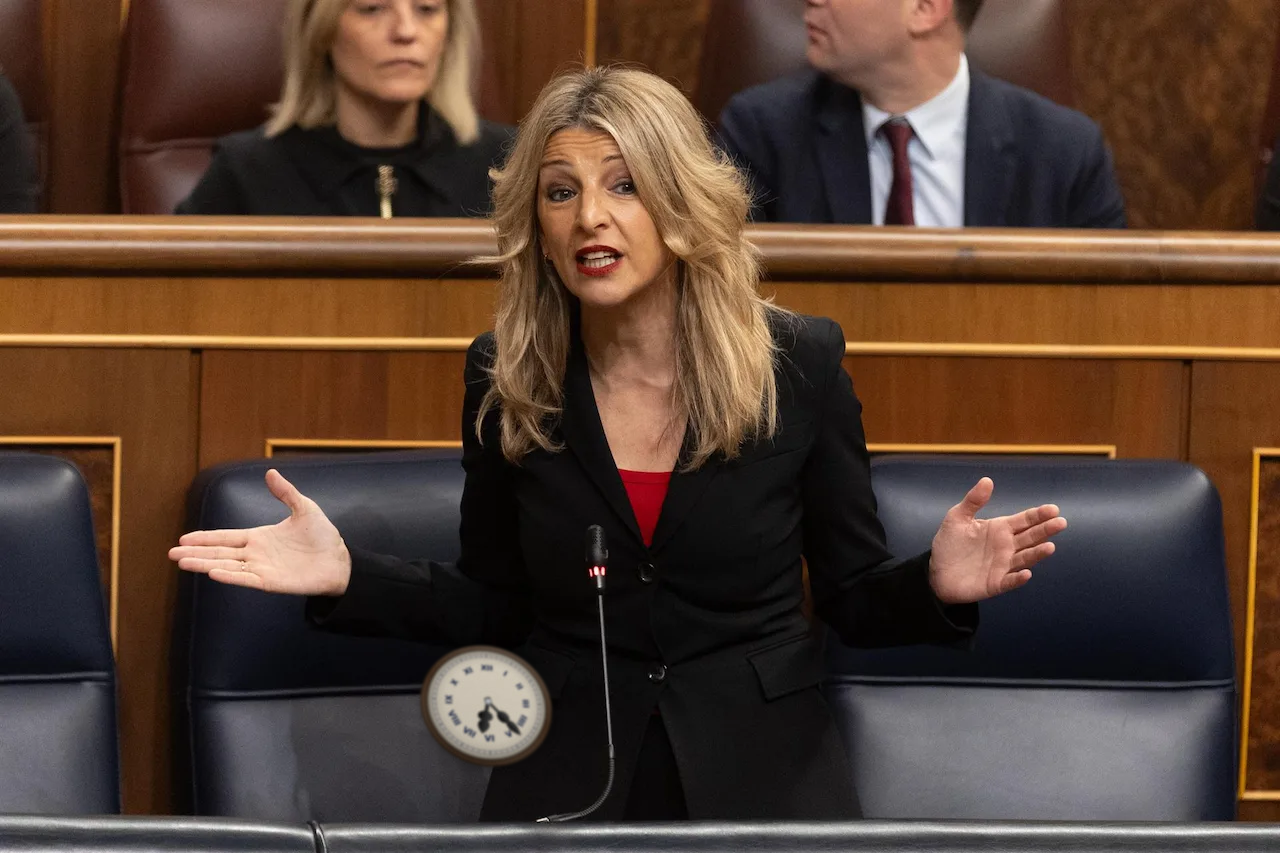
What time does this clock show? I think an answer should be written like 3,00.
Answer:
6,23
